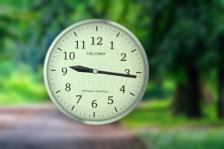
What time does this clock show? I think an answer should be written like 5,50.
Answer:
9,16
